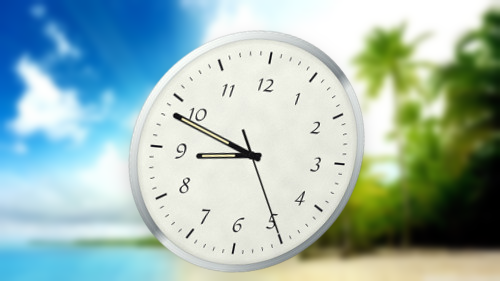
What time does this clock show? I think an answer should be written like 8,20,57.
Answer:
8,48,25
